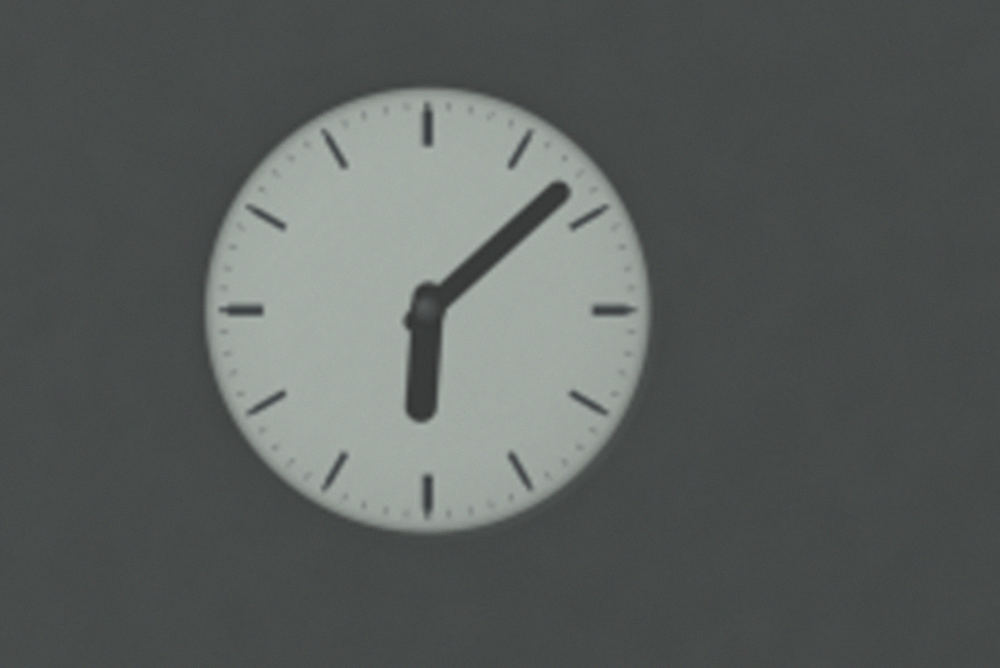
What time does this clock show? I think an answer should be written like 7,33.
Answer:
6,08
